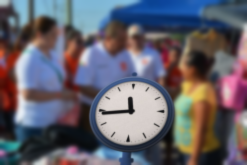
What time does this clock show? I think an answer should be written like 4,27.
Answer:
11,44
